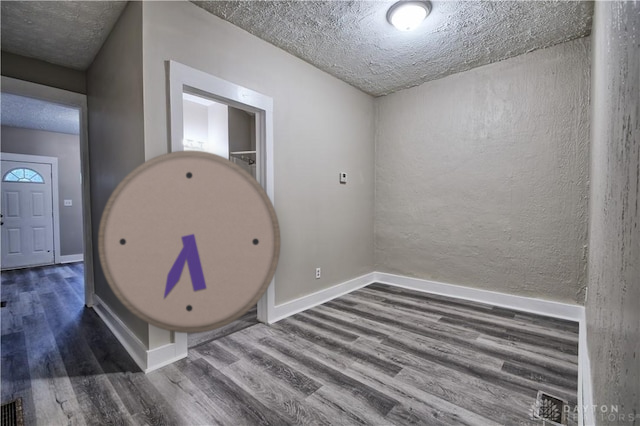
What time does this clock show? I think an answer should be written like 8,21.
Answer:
5,34
